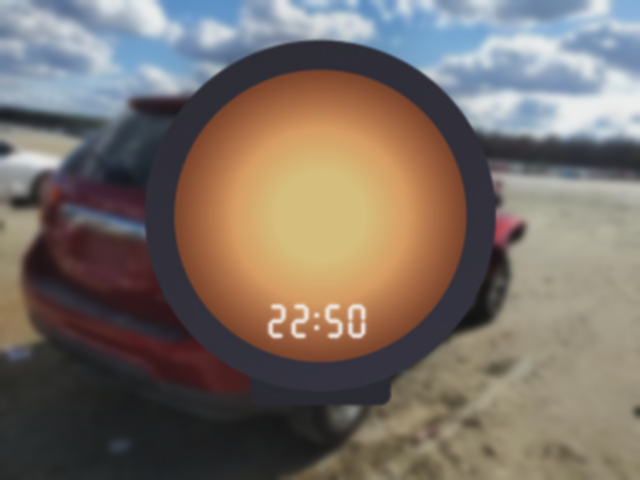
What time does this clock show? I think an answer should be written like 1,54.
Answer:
22,50
